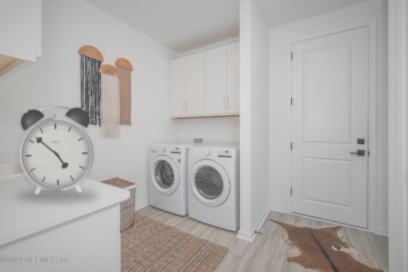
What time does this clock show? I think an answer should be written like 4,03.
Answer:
4,52
